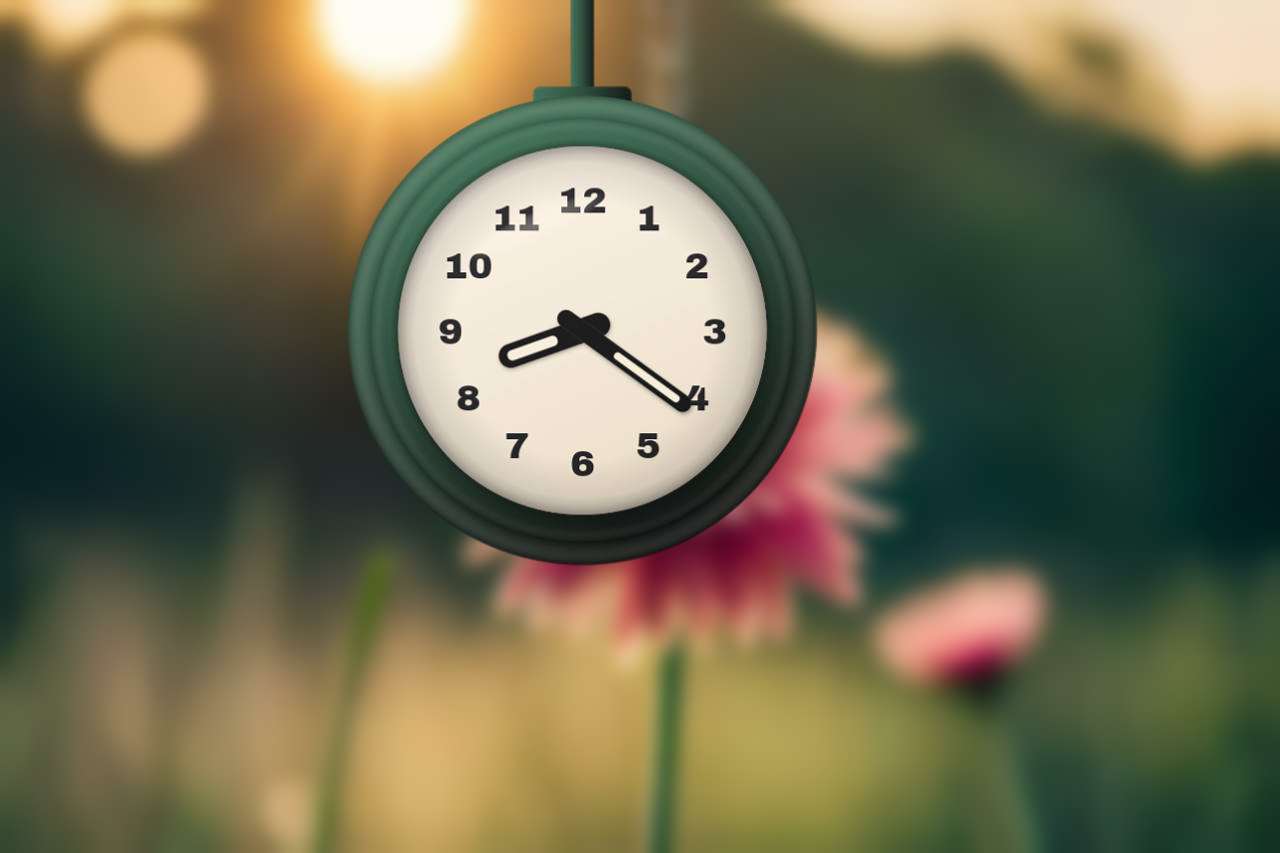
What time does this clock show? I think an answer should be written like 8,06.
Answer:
8,21
